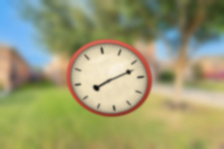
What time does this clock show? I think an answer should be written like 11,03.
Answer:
8,12
